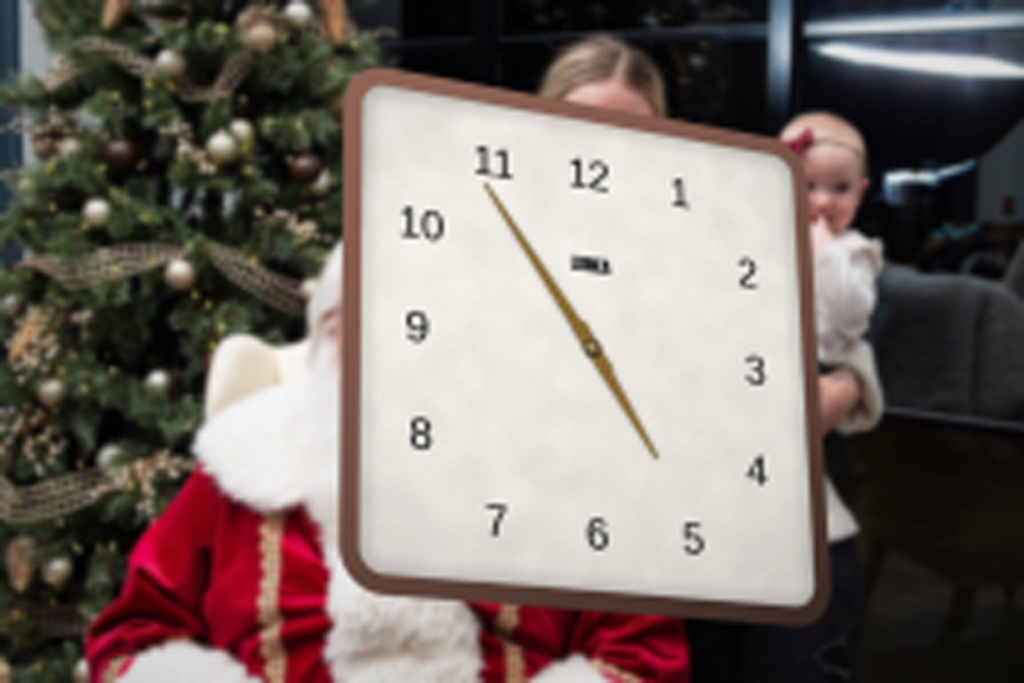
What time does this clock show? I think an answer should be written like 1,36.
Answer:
4,54
